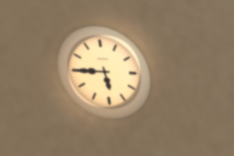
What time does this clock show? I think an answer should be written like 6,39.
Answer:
5,45
